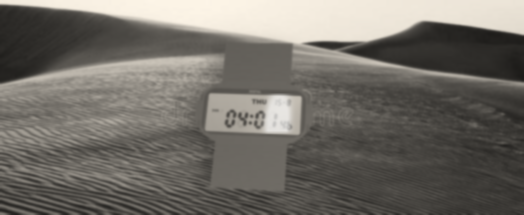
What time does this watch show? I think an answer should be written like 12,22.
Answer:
4,01
